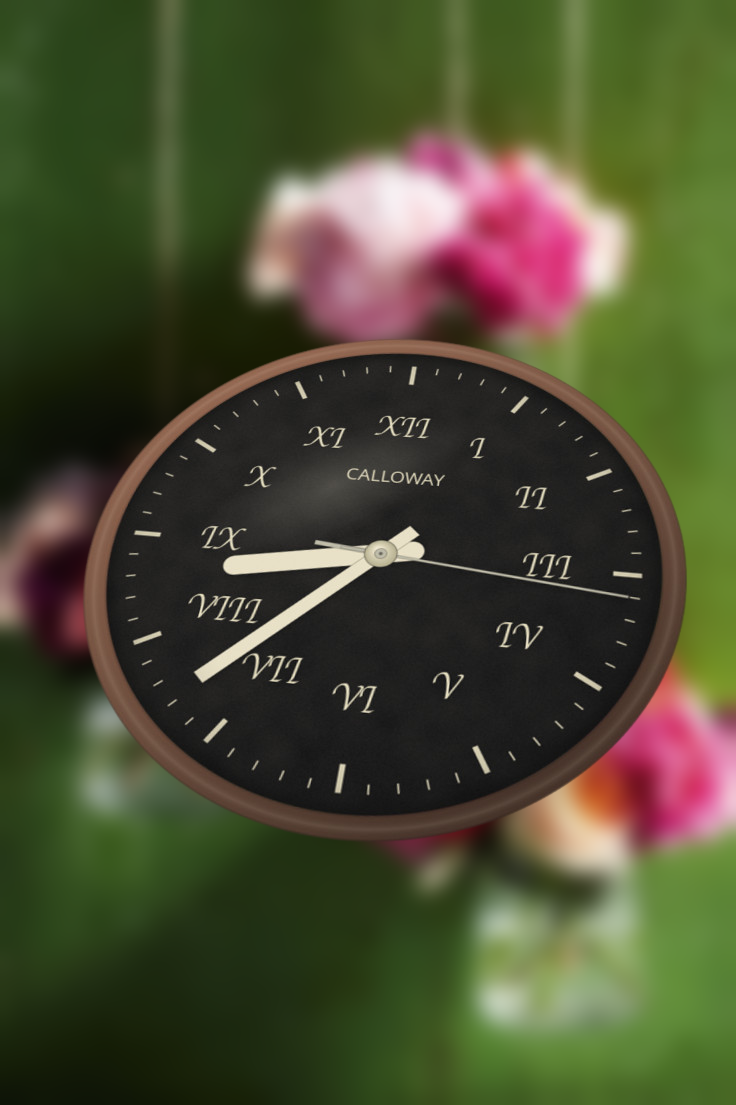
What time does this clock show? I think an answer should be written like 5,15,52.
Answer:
8,37,16
